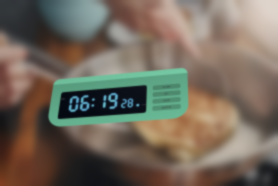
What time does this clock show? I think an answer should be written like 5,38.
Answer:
6,19
